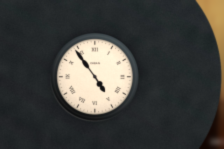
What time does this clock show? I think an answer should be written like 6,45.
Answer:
4,54
